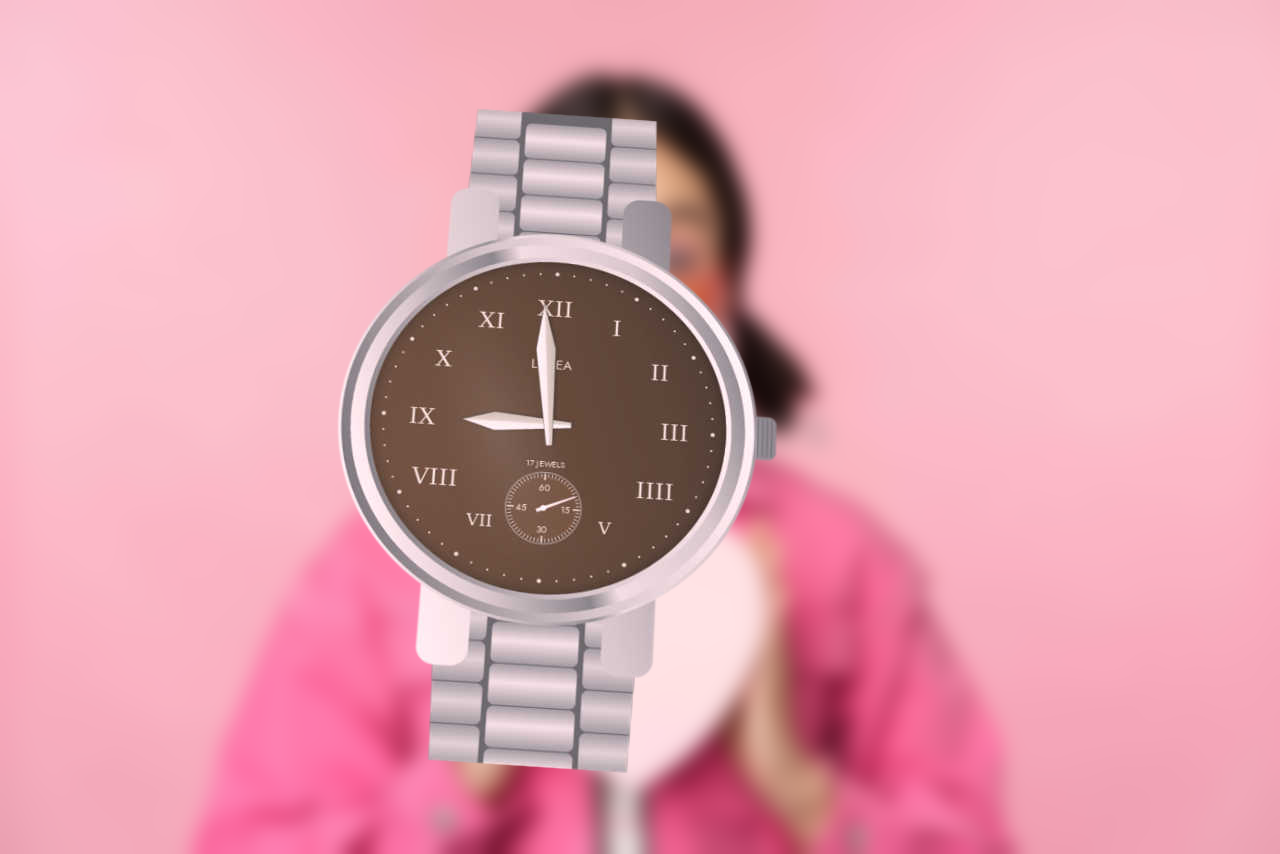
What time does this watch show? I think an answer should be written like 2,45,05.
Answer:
8,59,11
